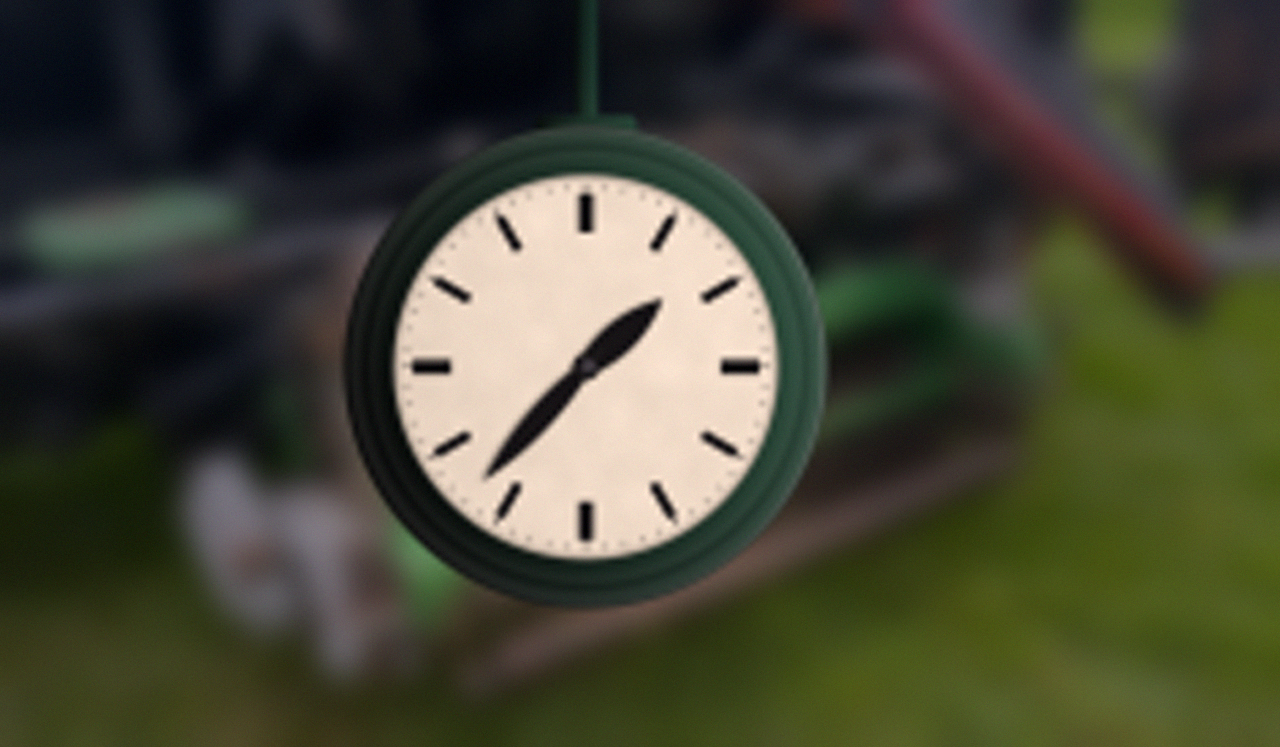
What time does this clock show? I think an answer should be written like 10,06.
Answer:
1,37
